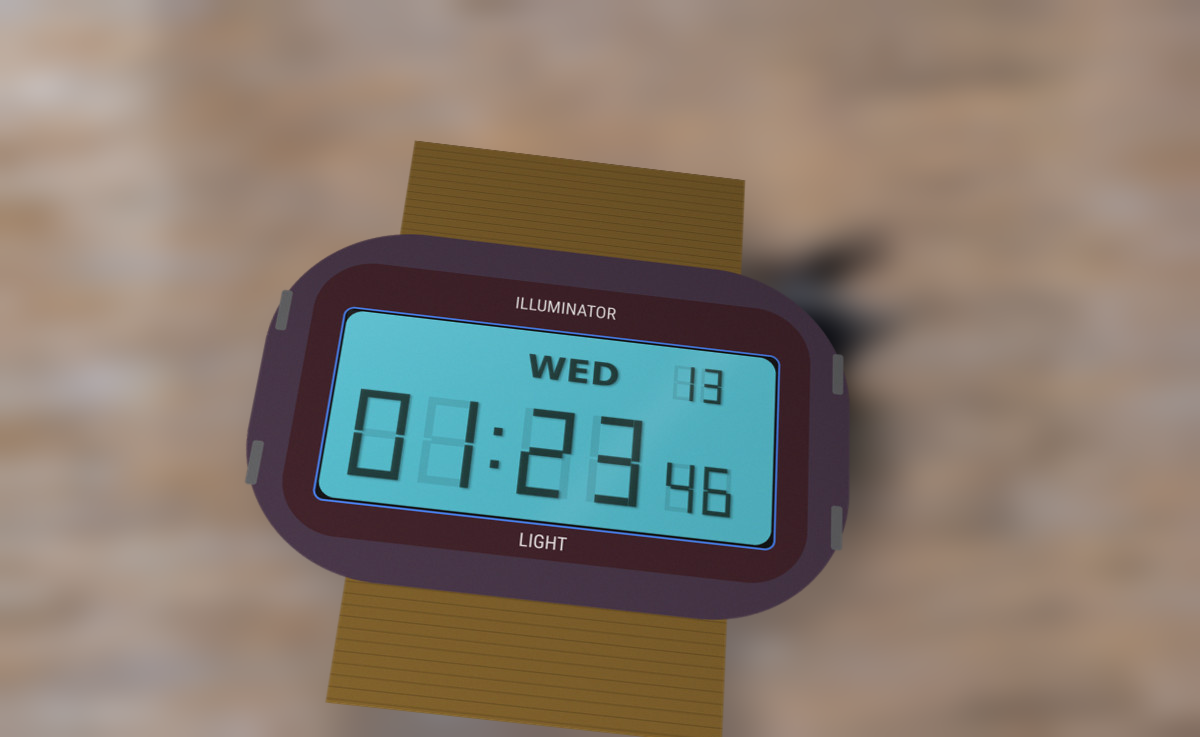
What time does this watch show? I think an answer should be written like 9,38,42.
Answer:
1,23,46
